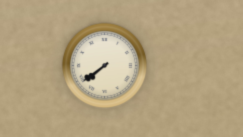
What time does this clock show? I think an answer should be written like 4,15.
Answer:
7,39
